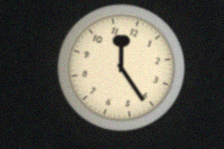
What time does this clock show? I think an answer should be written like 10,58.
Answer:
11,21
